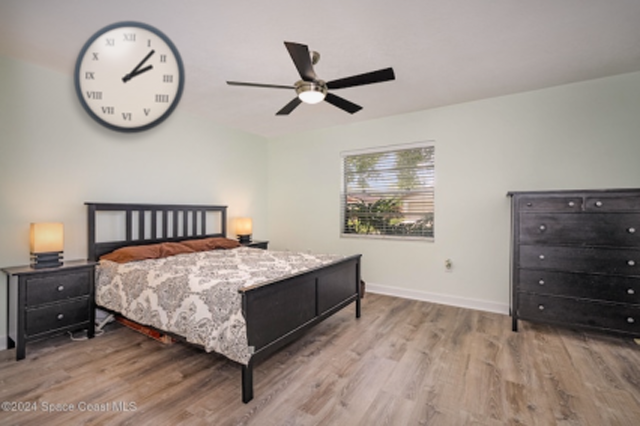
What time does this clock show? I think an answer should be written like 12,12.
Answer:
2,07
